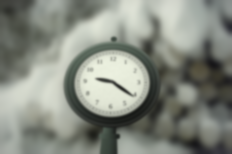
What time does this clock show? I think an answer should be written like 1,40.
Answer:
9,21
